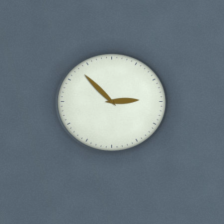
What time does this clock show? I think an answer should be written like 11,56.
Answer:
2,53
